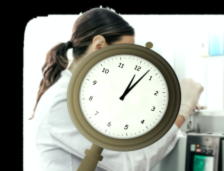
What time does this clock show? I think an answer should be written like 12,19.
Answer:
12,03
